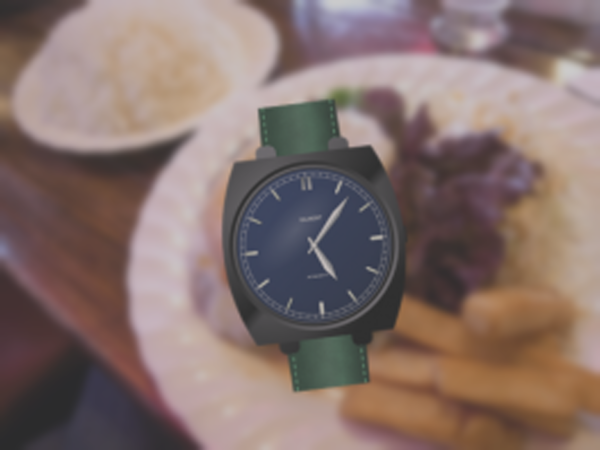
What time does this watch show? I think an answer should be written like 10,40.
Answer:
5,07
